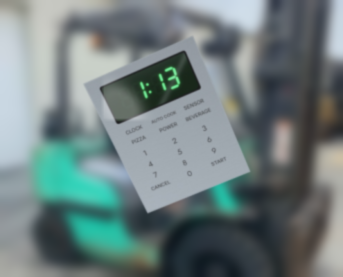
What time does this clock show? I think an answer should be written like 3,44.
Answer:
1,13
